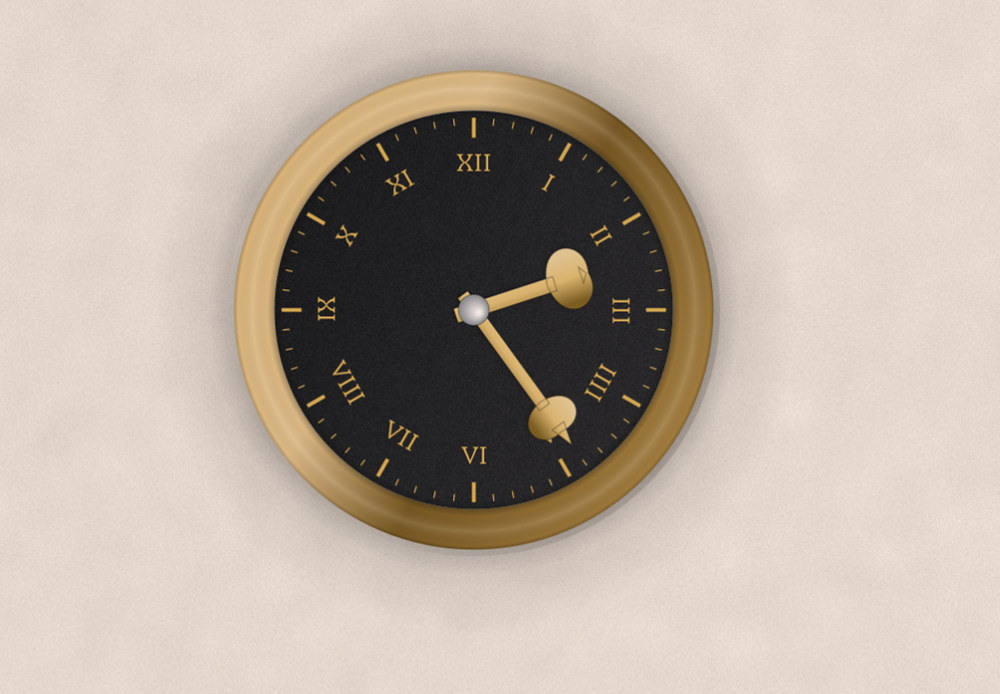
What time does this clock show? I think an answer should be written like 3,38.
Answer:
2,24
